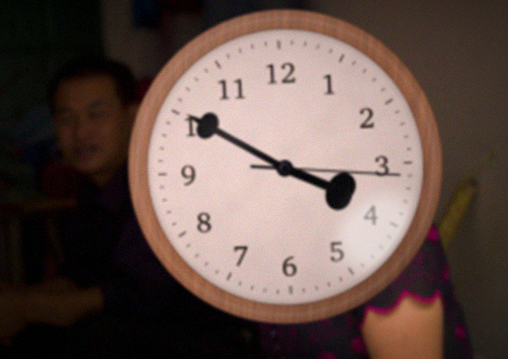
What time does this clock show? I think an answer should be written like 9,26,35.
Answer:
3,50,16
